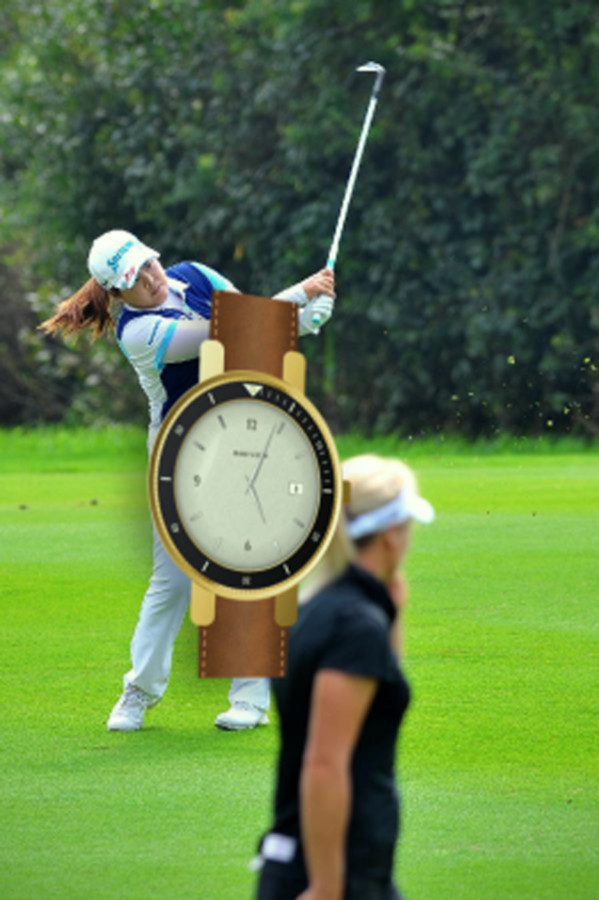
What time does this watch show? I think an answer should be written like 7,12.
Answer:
5,04
